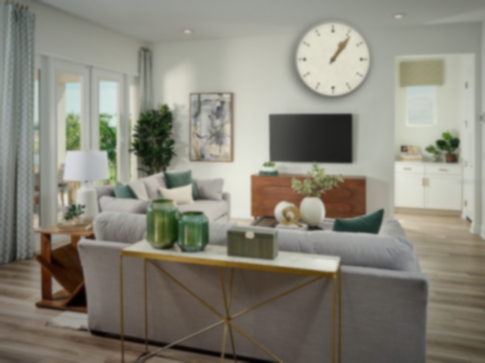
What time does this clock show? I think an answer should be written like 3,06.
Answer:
1,06
